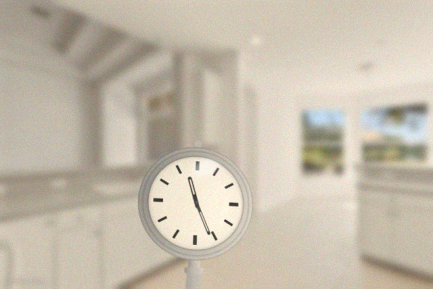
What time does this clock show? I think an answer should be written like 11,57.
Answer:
11,26
